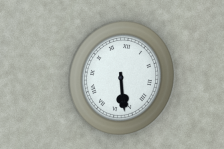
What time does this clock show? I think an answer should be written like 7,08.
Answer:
5,27
